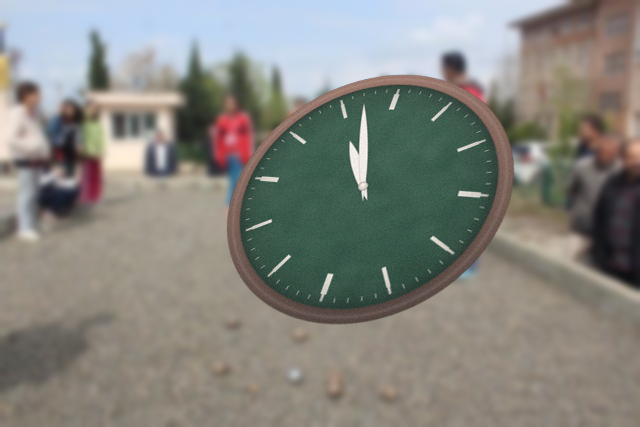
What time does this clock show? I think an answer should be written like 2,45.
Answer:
10,57
